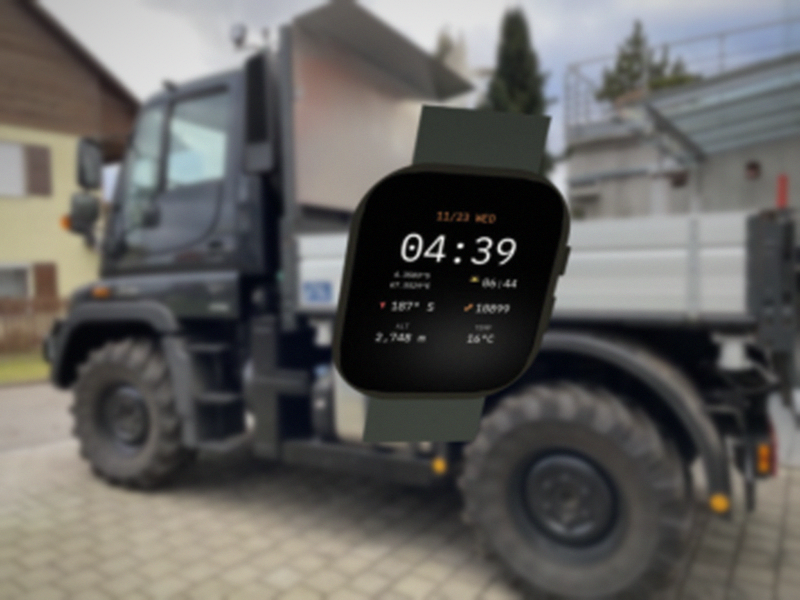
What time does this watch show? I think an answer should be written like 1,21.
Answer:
4,39
